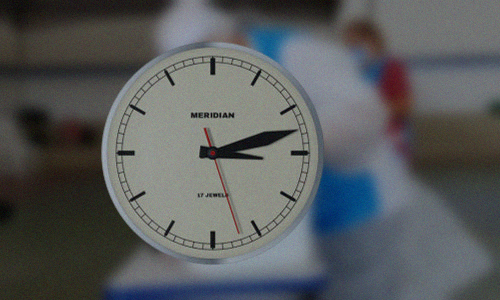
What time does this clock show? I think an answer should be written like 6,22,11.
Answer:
3,12,27
